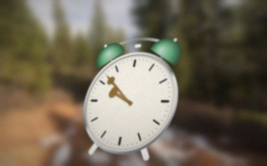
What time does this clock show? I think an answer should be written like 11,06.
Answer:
9,52
